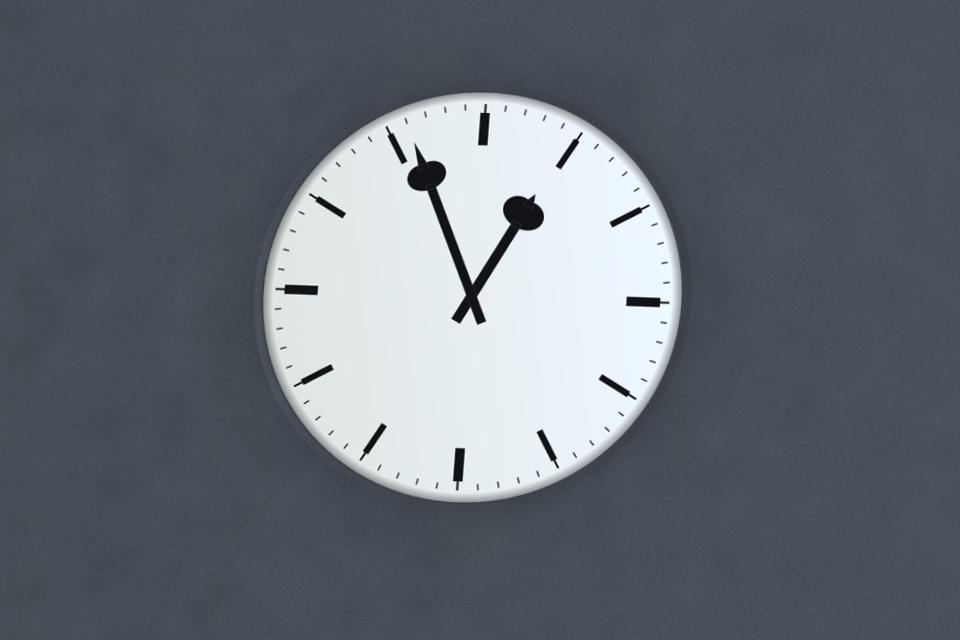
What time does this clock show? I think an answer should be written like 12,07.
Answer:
12,56
